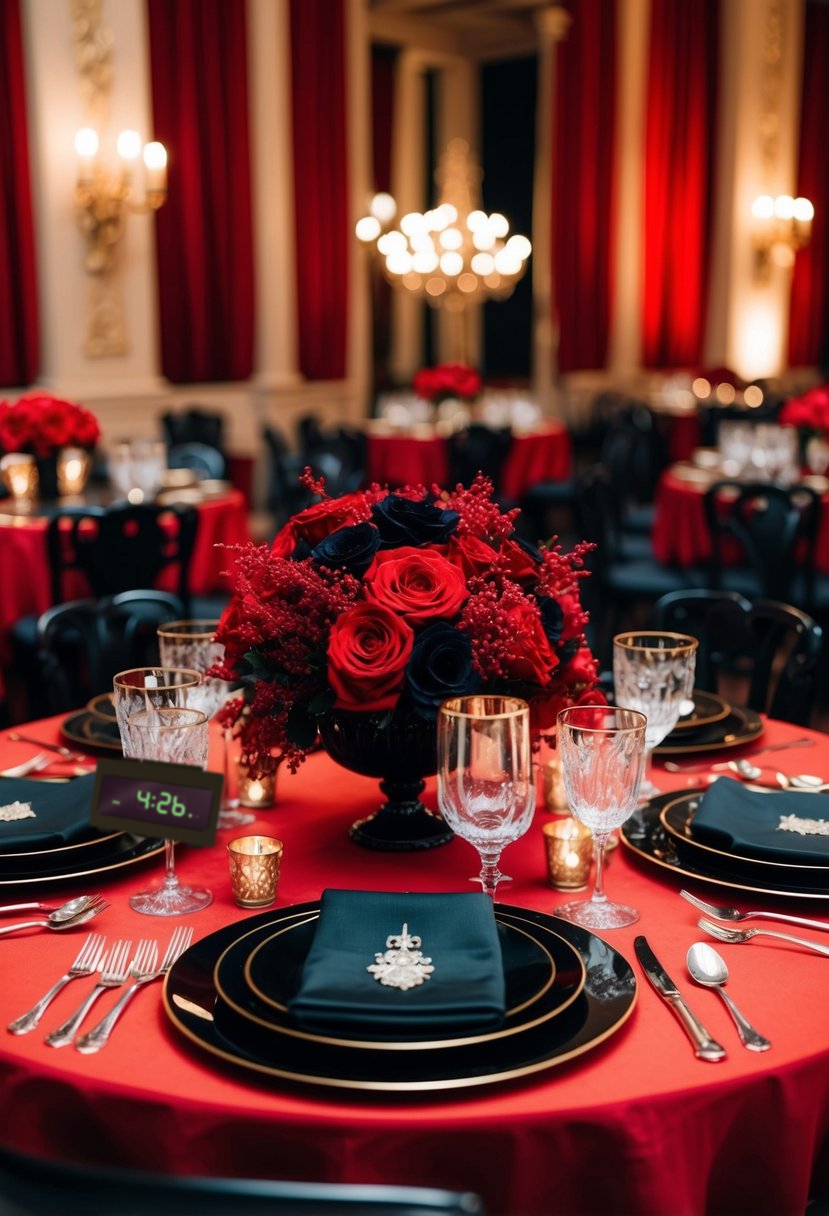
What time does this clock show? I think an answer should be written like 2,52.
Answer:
4,26
